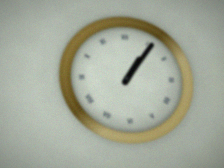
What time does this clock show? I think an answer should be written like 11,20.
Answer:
1,06
